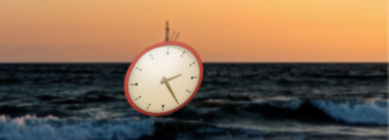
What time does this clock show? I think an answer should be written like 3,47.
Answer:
2,25
